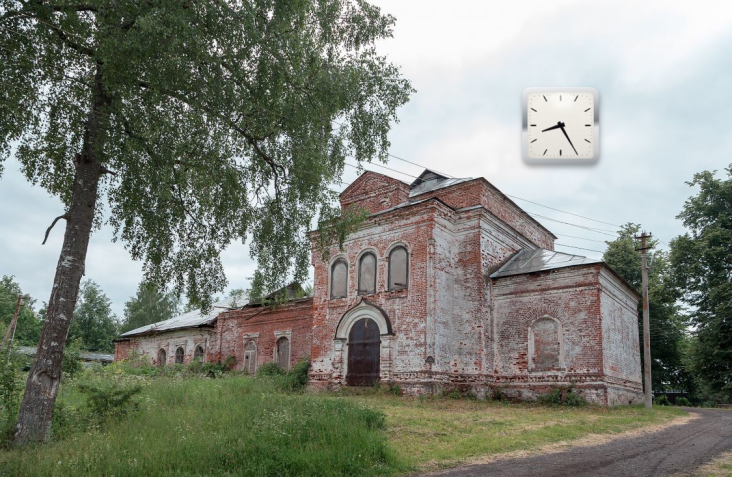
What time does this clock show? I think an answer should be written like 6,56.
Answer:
8,25
